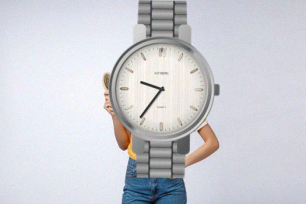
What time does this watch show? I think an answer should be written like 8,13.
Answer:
9,36
